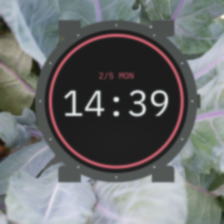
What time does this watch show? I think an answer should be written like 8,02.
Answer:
14,39
